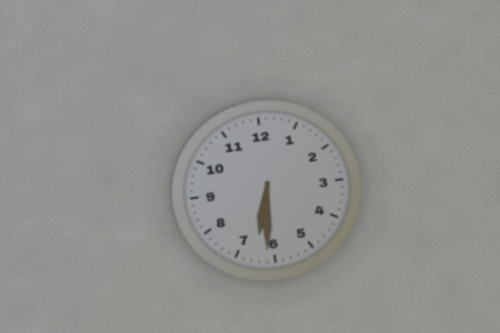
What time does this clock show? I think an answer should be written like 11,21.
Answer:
6,31
